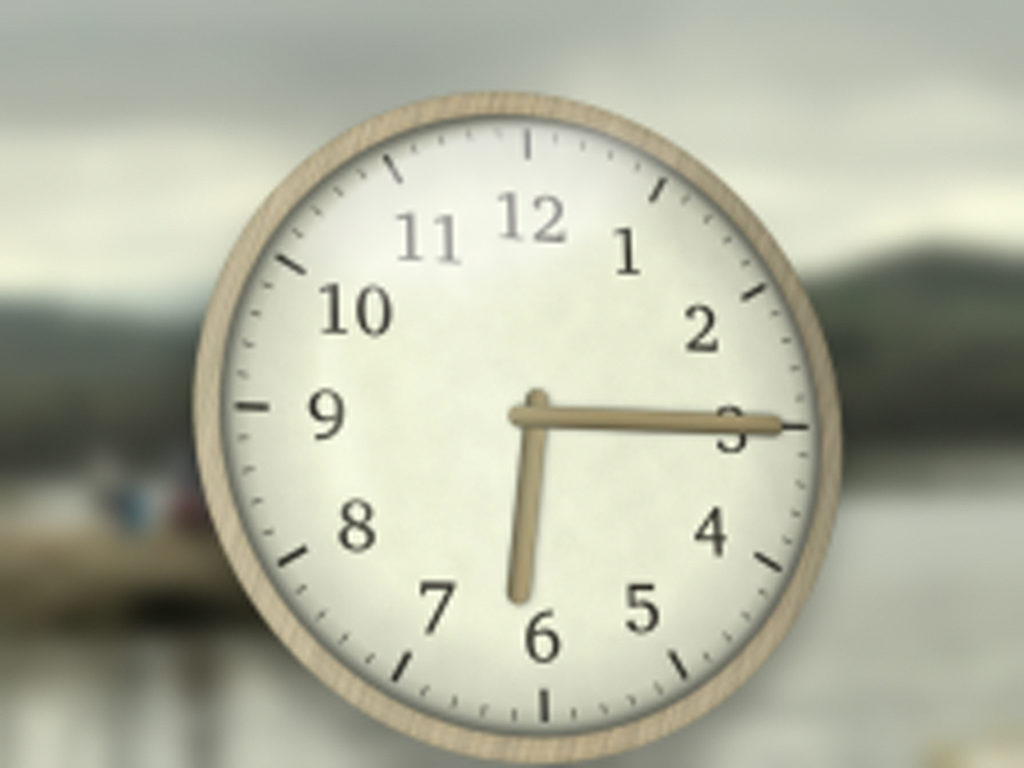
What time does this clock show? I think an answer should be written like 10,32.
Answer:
6,15
